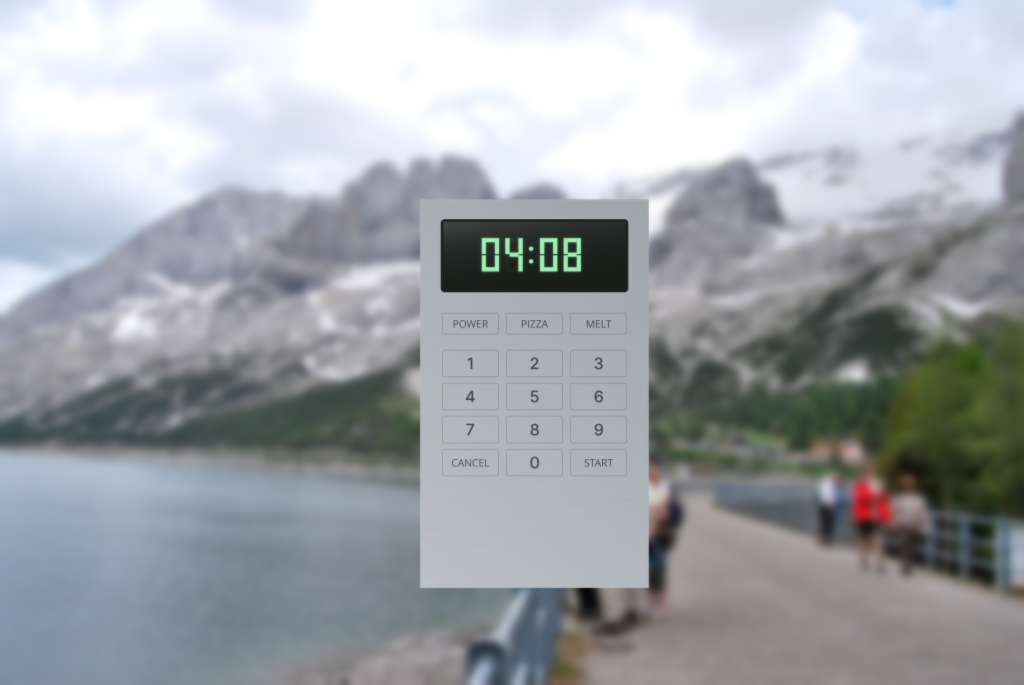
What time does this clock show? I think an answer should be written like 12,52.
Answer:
4,08
